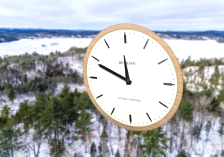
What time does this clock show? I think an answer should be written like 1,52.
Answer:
11,49
